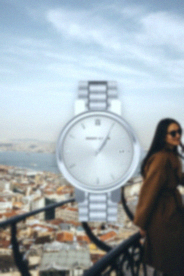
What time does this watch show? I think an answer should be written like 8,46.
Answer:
1,05
